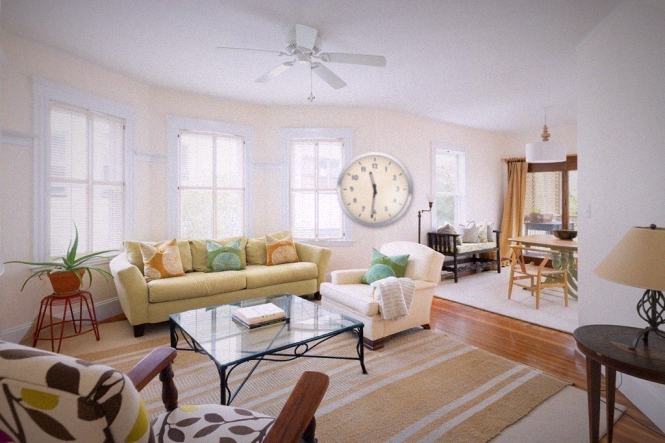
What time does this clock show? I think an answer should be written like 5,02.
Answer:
11,31
